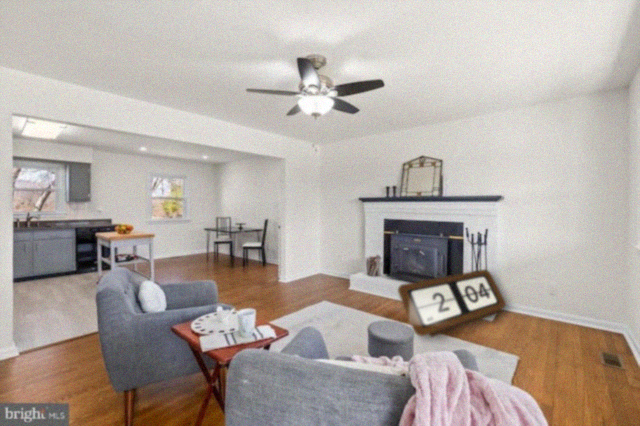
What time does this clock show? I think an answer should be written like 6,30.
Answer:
2,04
